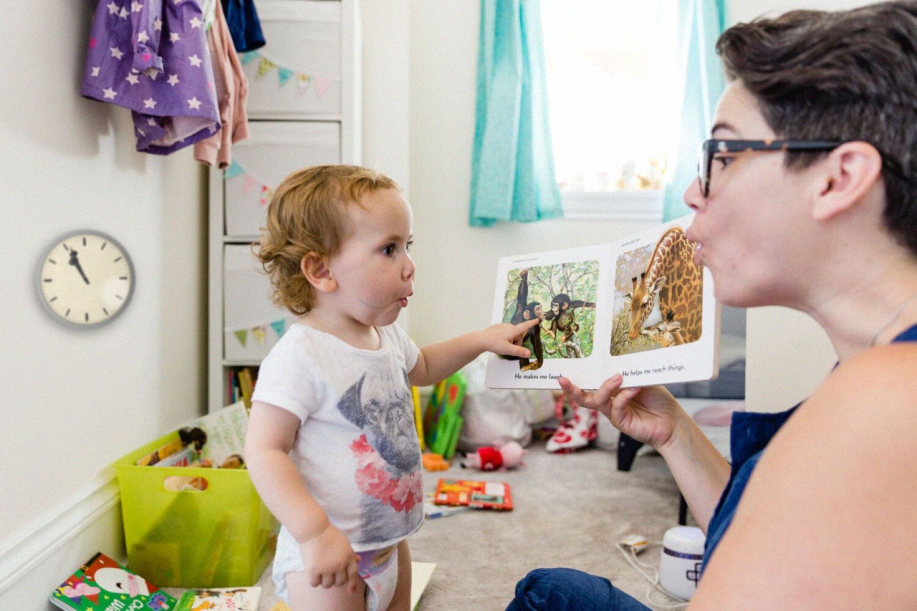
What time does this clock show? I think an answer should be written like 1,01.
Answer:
10,56
